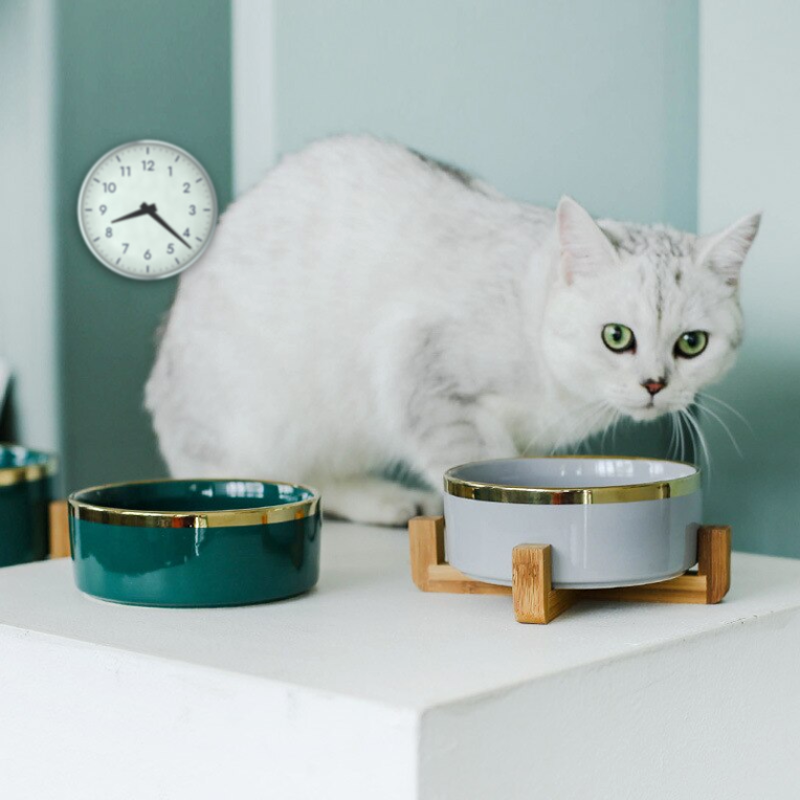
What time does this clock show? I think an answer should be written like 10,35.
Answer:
8,22
